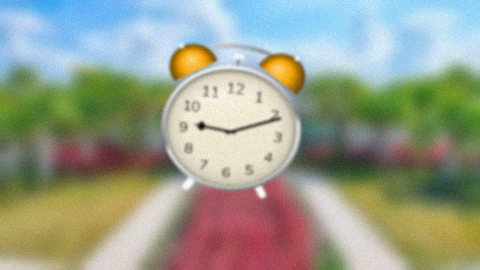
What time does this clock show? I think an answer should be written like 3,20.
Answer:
9,11
